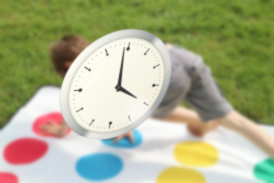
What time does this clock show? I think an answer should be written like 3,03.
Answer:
3,59
